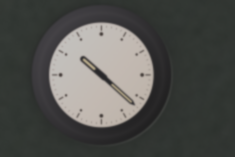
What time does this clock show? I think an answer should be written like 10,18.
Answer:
10,22
